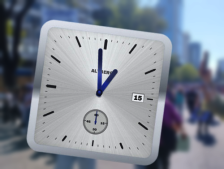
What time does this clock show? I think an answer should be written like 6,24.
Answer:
12,59
